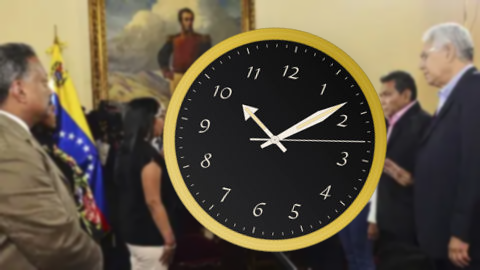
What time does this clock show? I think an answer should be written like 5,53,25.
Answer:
10,08,13
